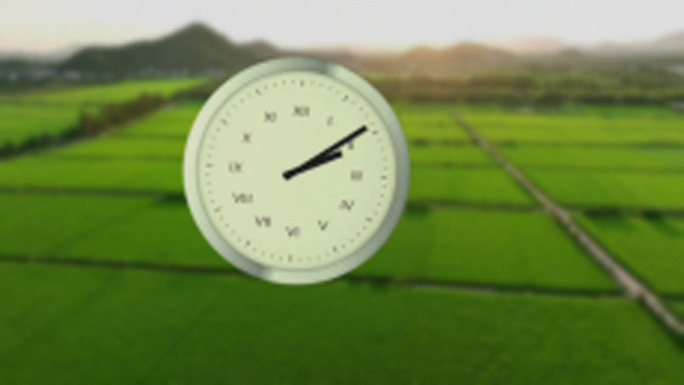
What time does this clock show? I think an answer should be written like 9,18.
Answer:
2,09
